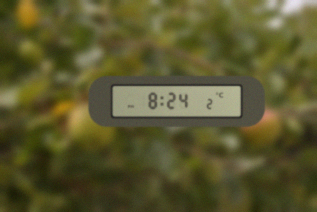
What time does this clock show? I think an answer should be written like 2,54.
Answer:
8,24
